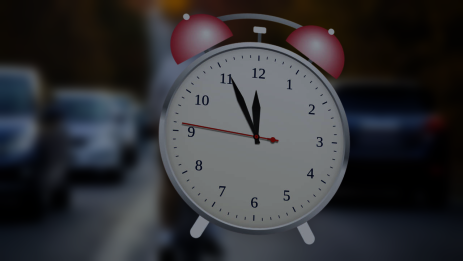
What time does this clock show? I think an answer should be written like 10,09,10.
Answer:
11,55,46
